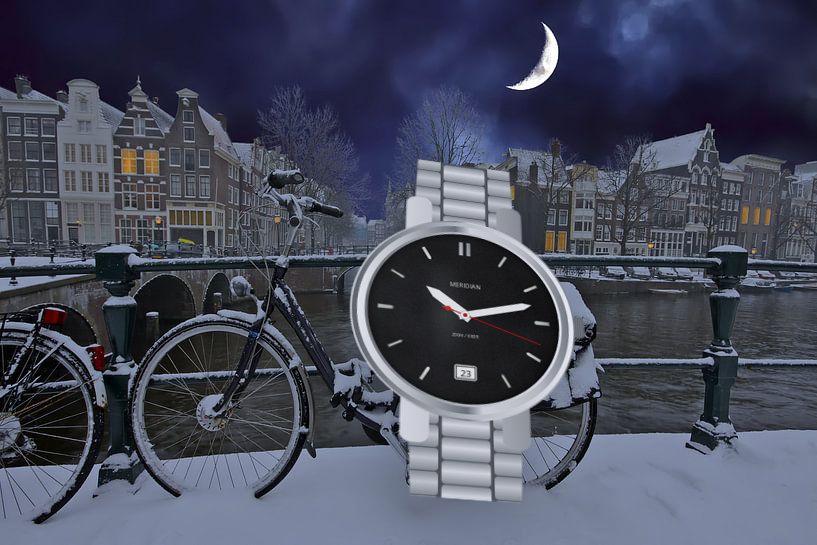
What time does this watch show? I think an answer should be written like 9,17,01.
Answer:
10,12,18
